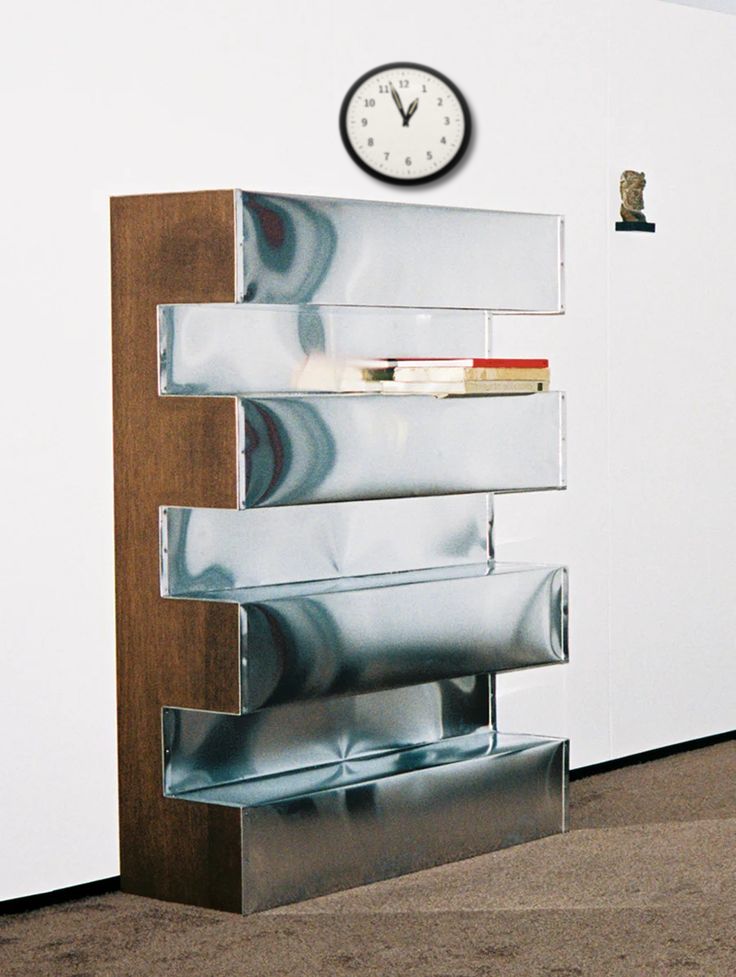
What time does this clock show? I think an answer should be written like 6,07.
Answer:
12,57
